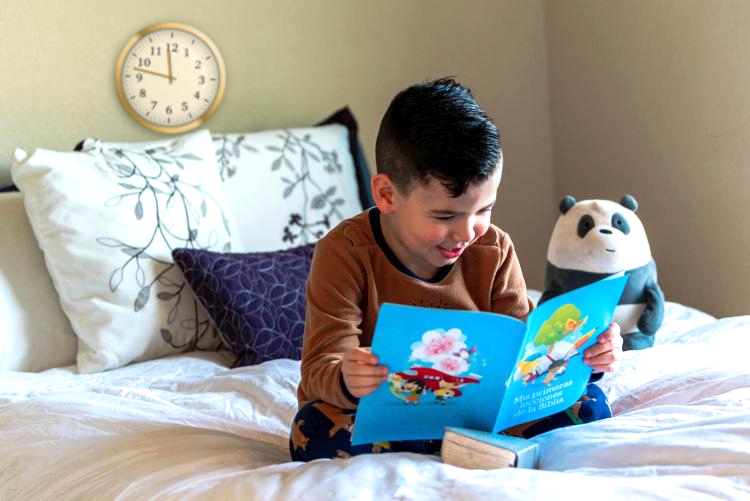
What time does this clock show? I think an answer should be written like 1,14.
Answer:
11,47
